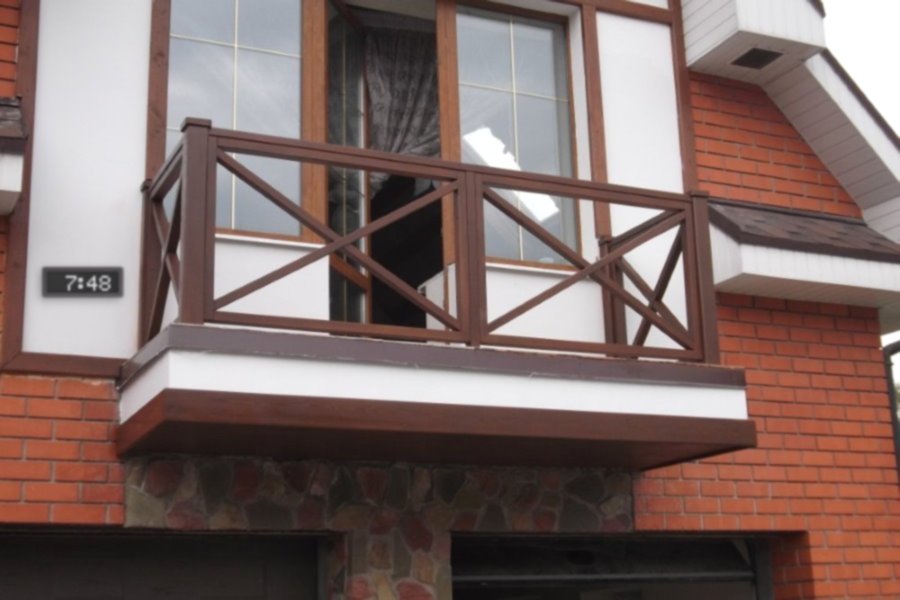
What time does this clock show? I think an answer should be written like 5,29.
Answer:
7,48
